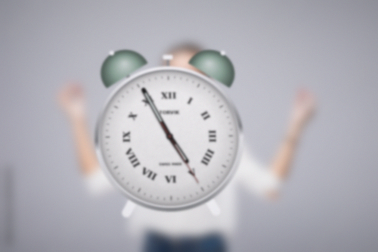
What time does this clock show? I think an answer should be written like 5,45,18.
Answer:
4,55,25
